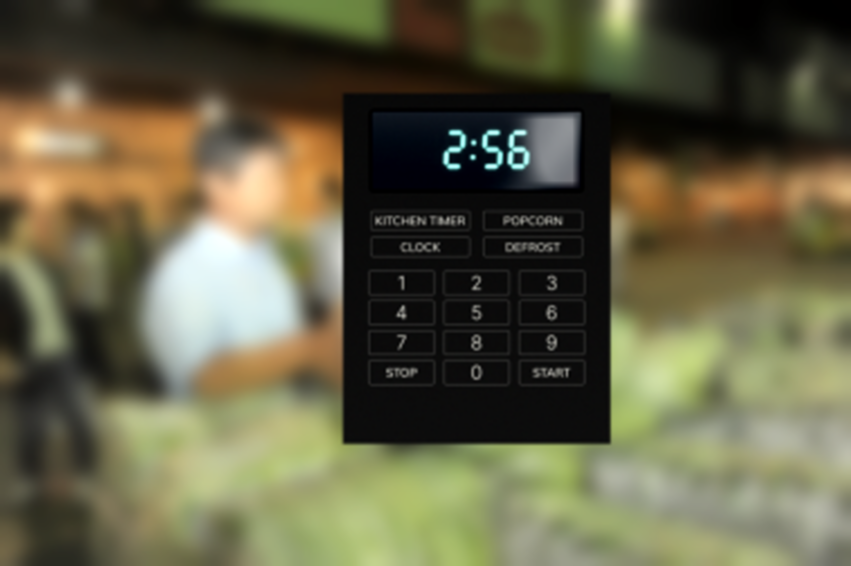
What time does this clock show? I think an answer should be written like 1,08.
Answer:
2,56
